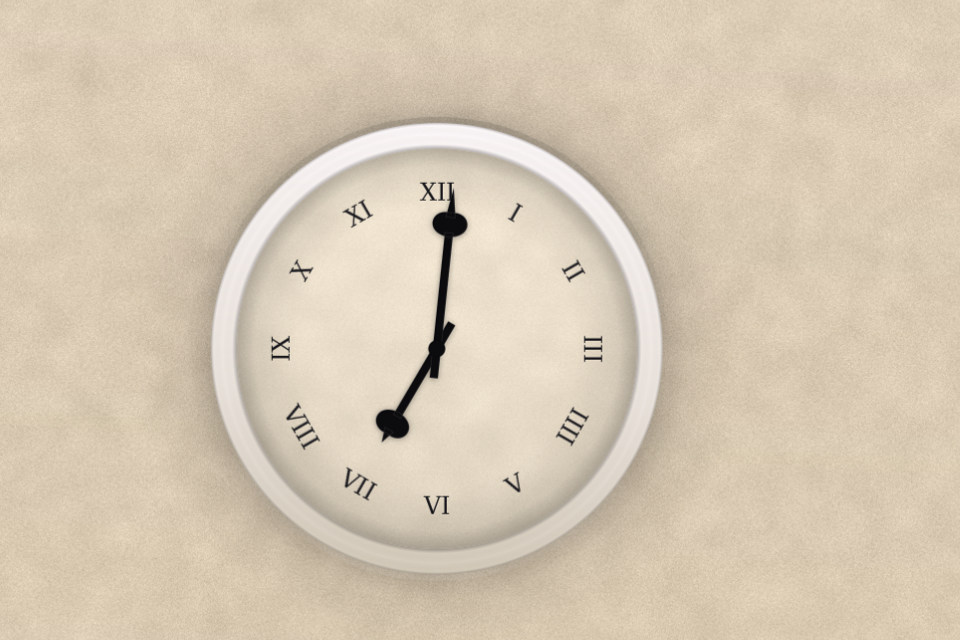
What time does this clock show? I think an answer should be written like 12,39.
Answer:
7,01
